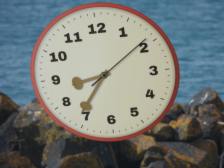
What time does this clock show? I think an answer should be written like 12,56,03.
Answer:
8,36,09
